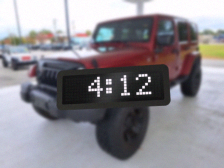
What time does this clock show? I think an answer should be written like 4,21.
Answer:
4,12
